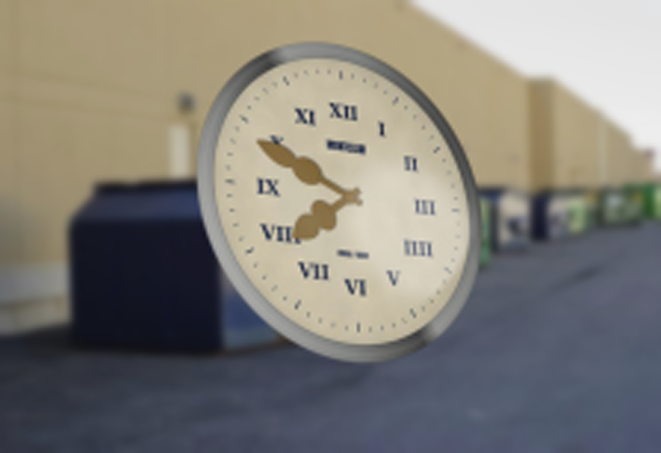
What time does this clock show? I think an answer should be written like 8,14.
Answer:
7,49
